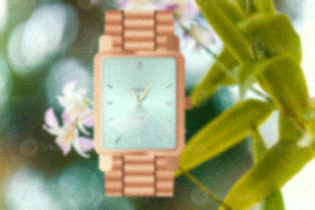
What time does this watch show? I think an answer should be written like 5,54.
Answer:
11,05
